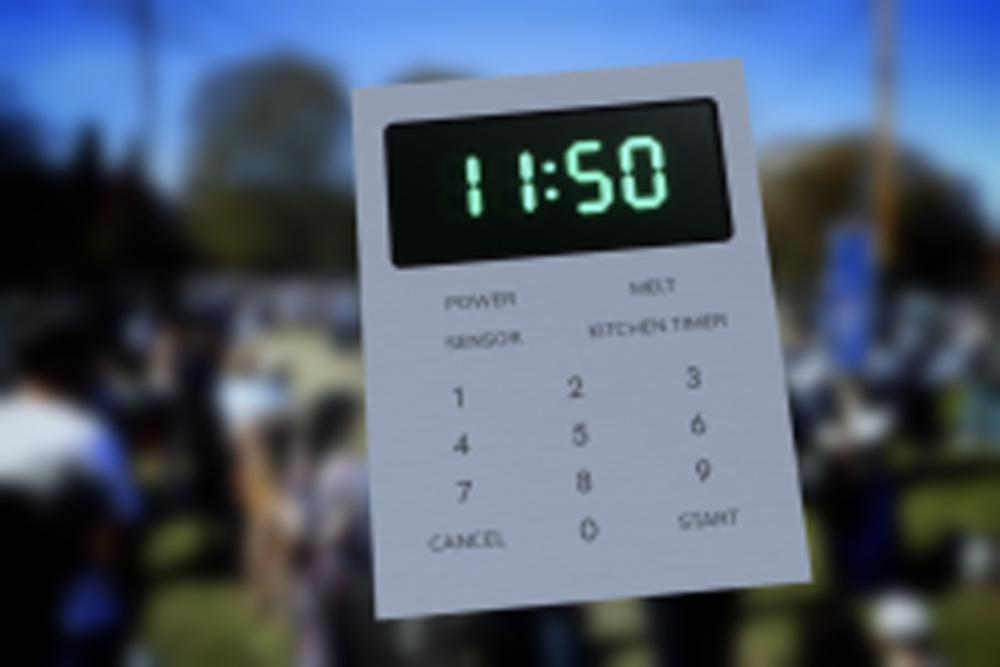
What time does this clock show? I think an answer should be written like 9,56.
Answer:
11,50
